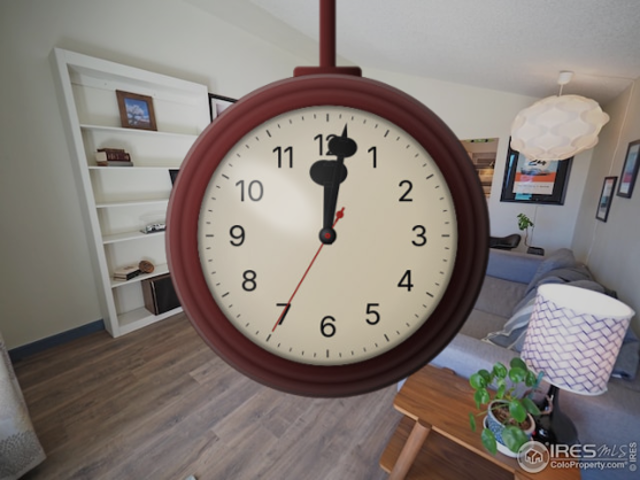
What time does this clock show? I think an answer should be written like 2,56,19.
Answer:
12,01,35
